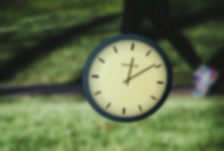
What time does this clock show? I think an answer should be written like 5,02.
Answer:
12,09
